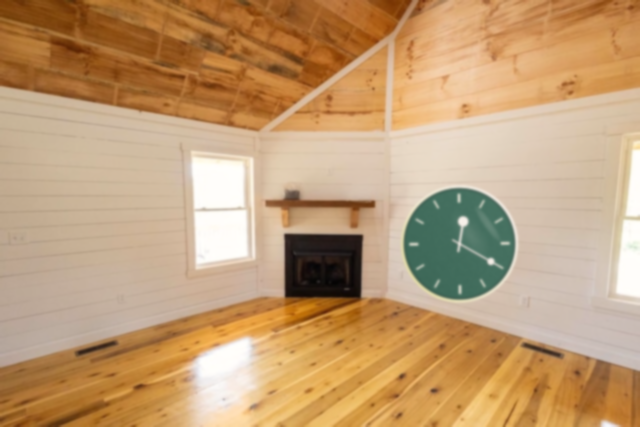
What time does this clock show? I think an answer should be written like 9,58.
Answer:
12,20
